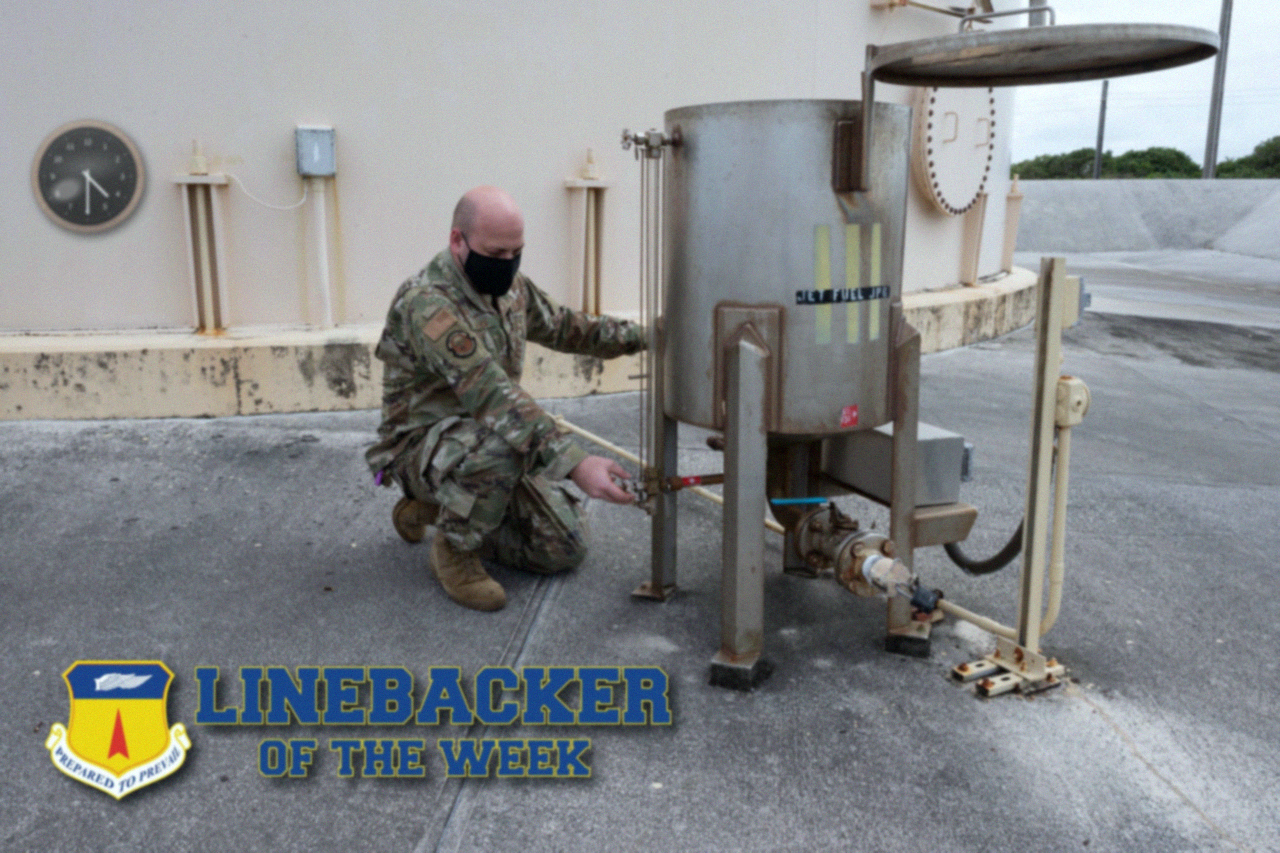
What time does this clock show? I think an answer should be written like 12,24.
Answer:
4,30
